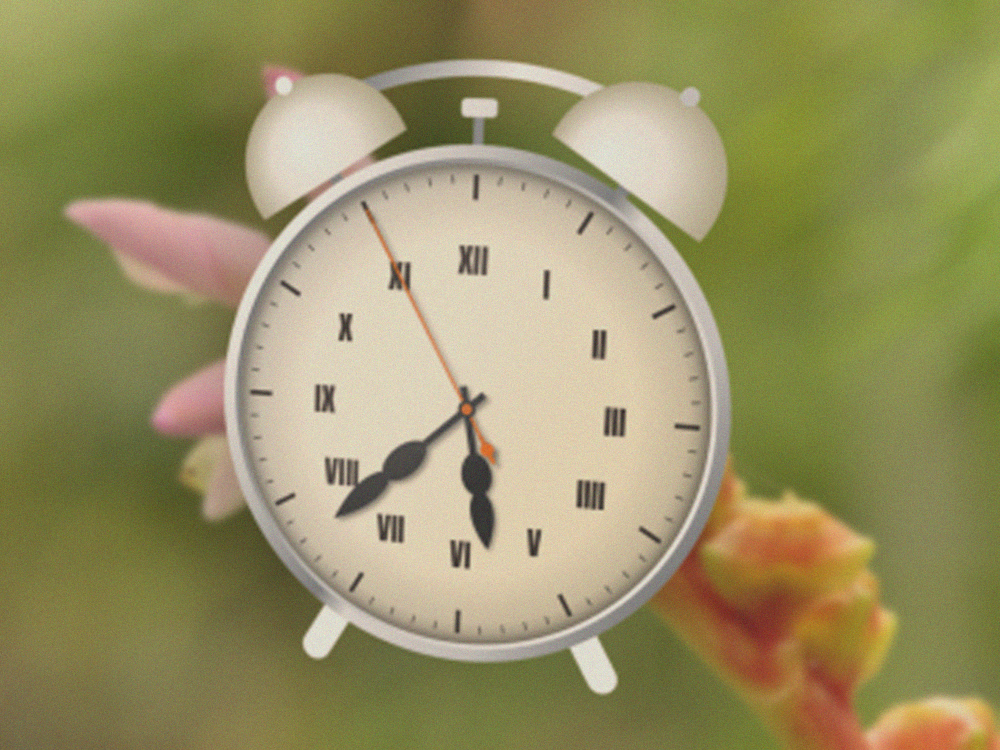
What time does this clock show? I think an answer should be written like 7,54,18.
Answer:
5,37,55
